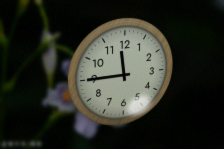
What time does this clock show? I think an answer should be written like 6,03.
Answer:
11,45
